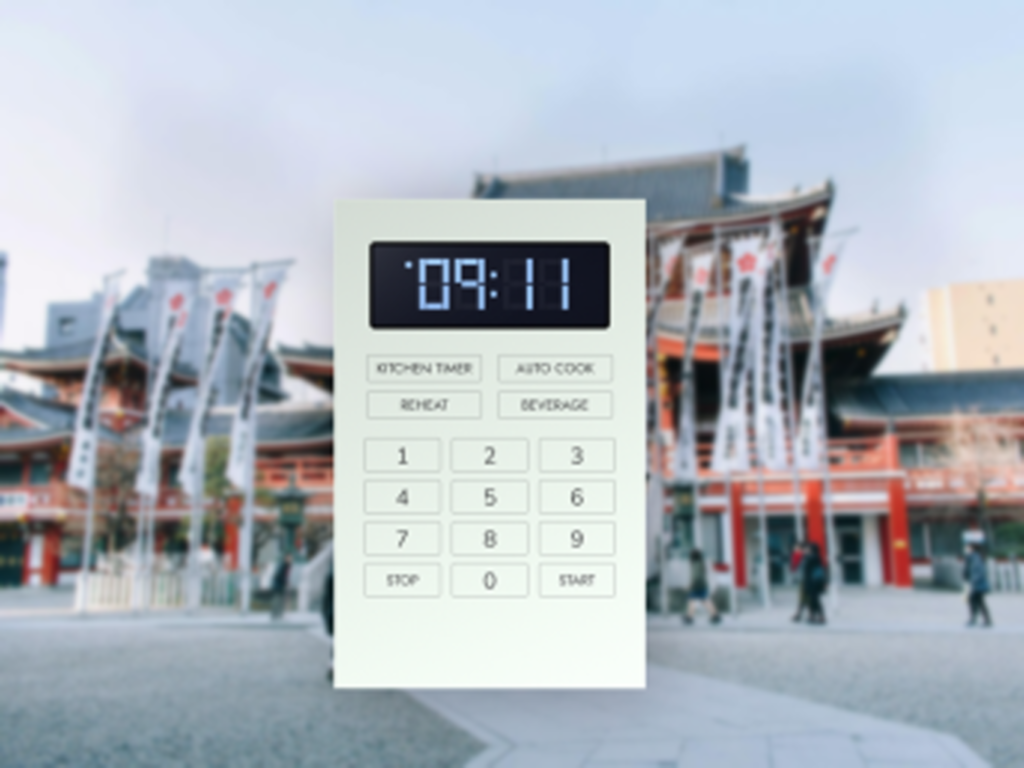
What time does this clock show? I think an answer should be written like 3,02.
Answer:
9,11
